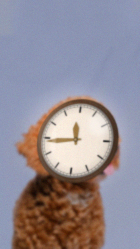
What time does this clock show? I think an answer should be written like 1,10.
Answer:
11,44
